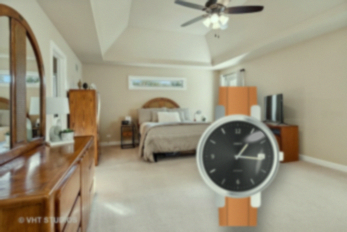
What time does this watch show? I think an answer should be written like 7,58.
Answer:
1,16
